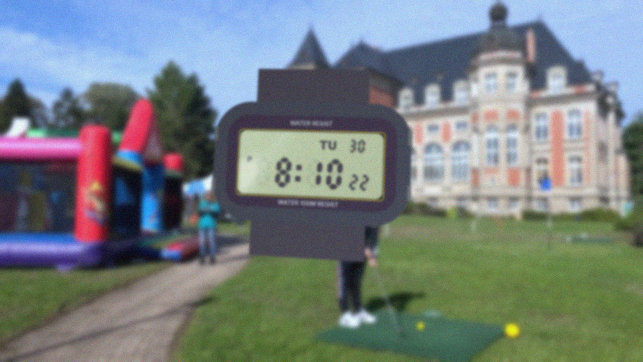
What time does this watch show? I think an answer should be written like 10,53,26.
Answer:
8,10,22
